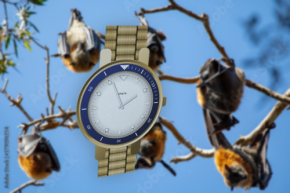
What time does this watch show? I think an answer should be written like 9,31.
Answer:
1,56
